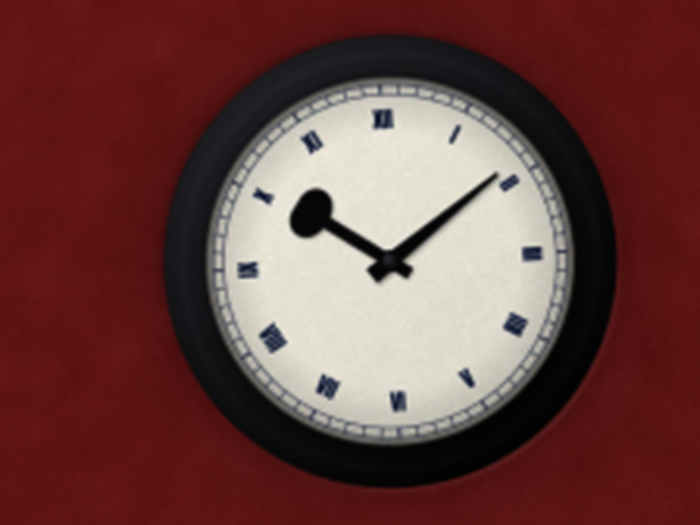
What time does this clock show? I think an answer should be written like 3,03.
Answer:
10,09
